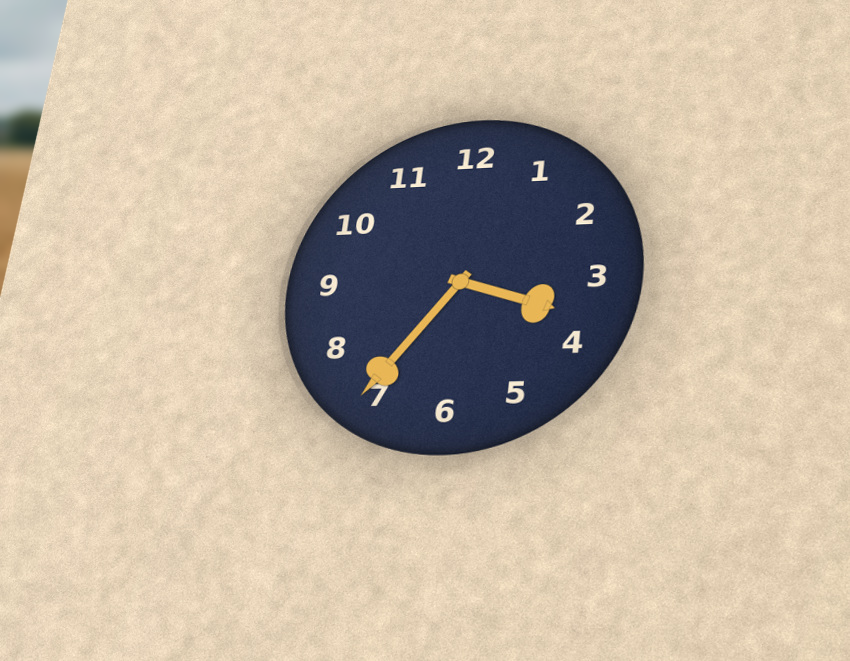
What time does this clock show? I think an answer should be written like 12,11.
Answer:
3,36
